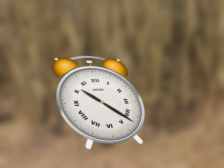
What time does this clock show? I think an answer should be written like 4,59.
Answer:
10,22
